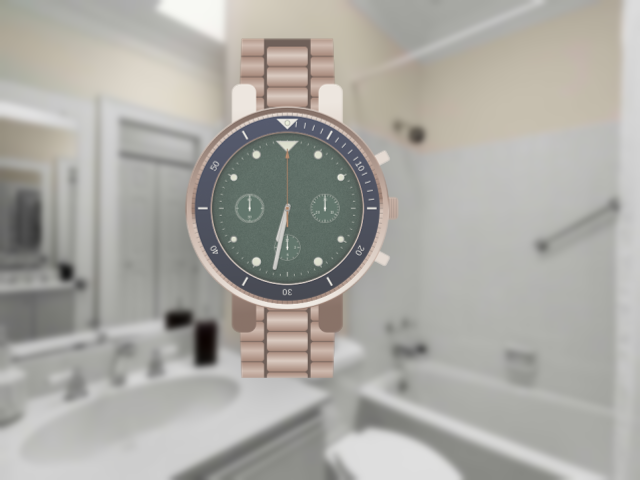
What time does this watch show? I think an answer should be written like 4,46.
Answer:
6,32
